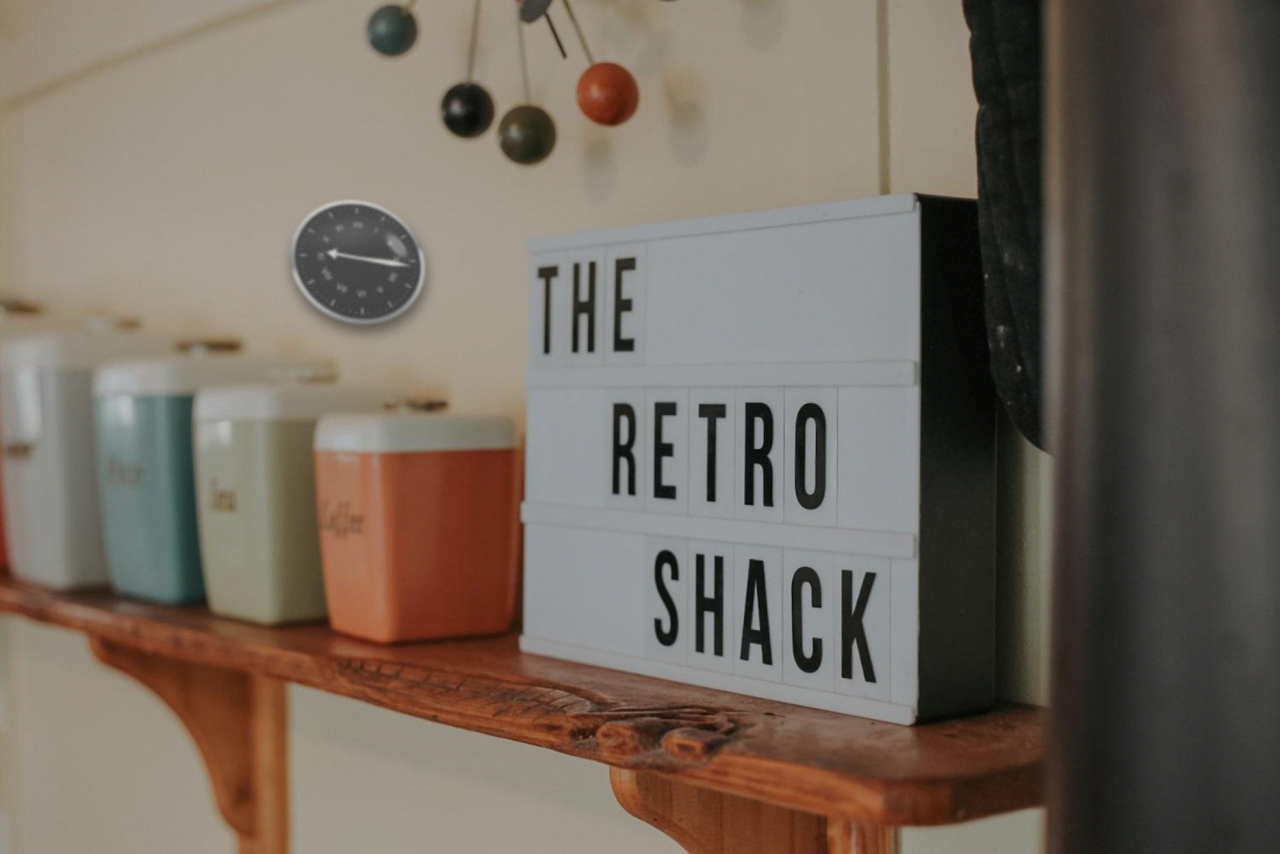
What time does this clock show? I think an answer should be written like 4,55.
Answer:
9,16
